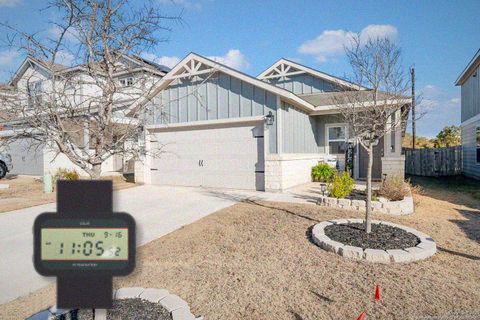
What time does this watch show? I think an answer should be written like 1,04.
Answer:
11,05
